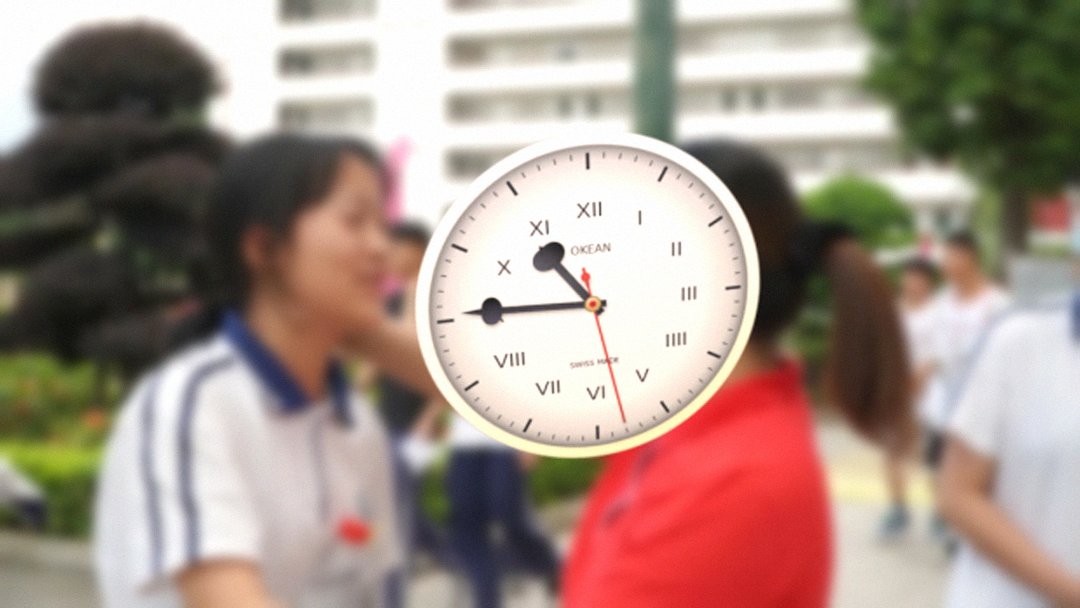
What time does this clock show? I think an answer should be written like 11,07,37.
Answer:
10,45,28
